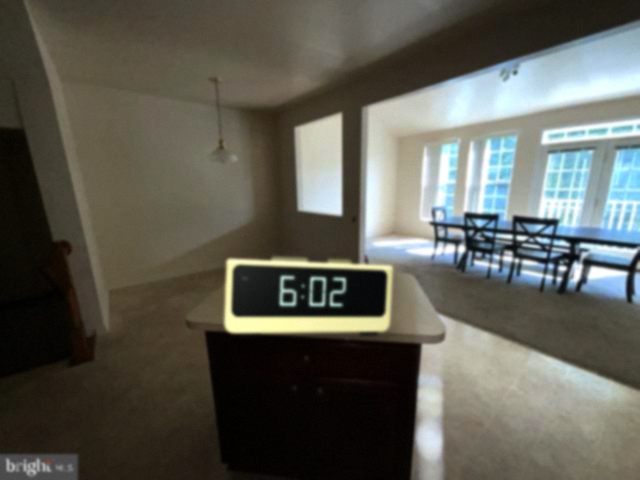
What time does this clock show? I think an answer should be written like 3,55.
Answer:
6,02
